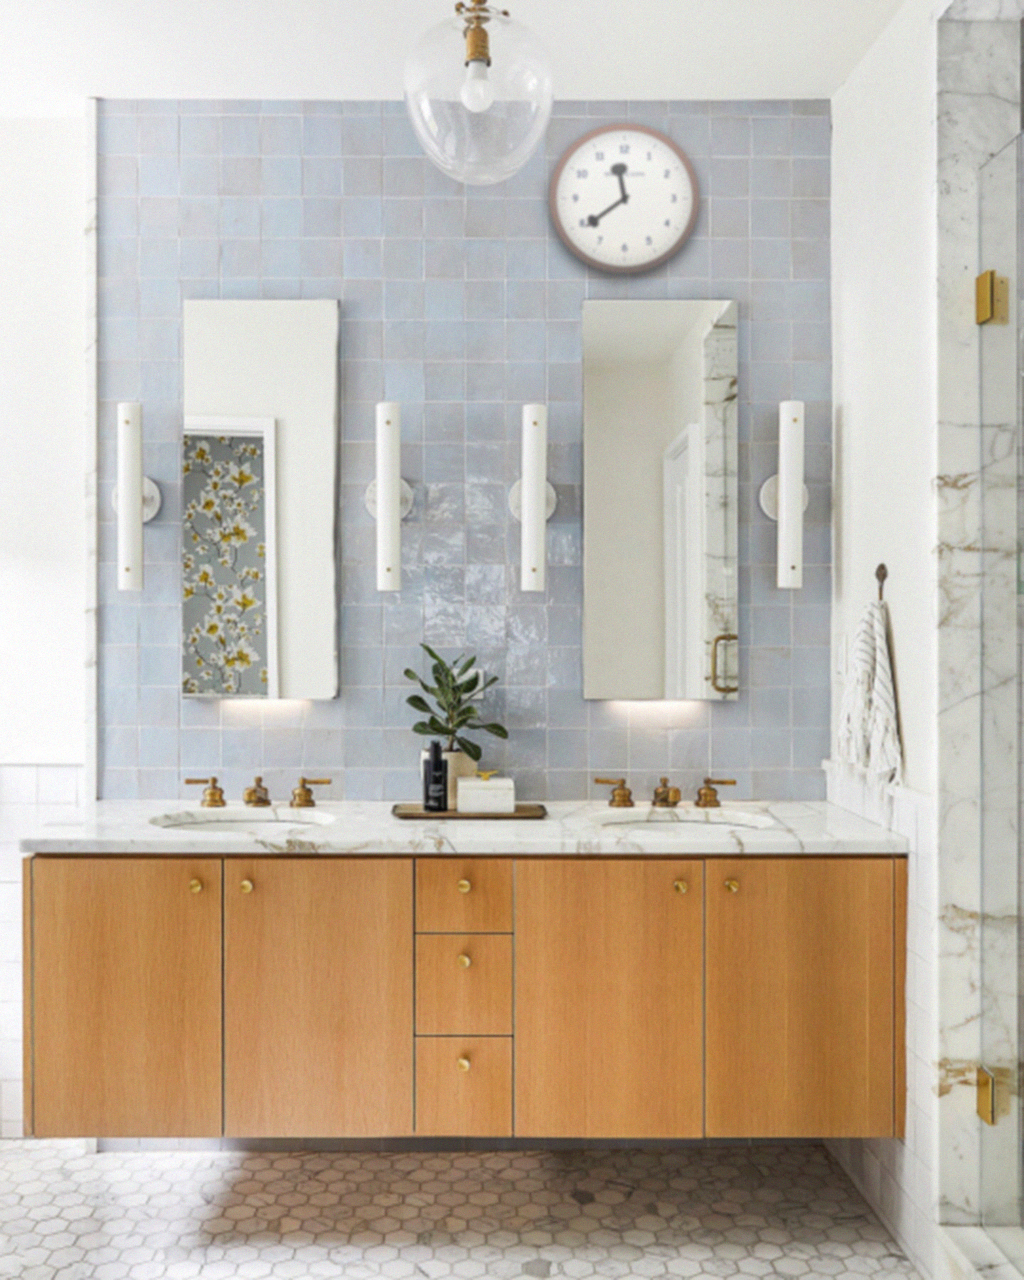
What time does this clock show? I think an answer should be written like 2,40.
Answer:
11,39
